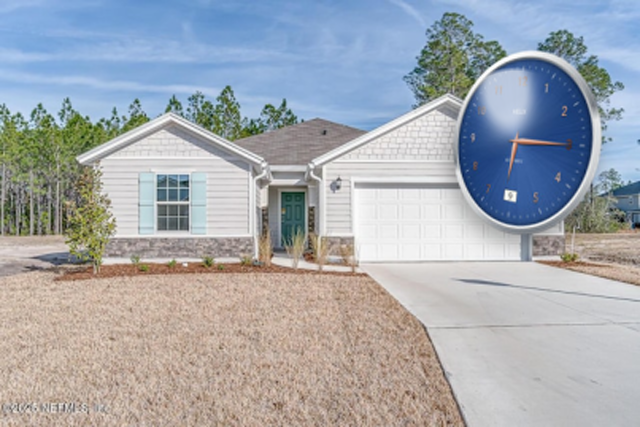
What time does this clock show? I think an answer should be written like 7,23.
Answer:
6,15
